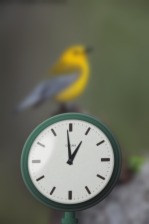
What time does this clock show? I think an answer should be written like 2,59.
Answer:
12,59
